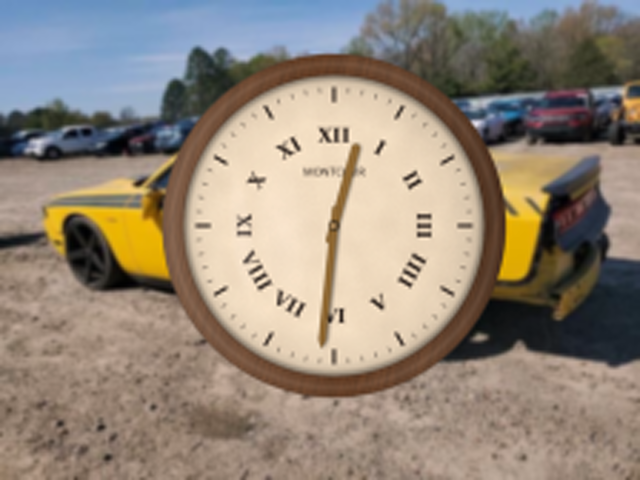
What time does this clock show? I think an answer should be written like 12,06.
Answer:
12,31
